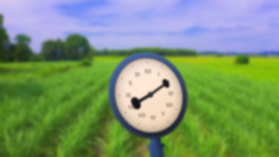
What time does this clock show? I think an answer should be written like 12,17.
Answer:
8,10
